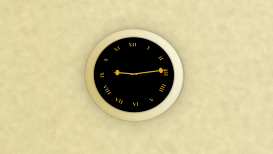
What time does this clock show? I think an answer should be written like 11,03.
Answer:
9,14
